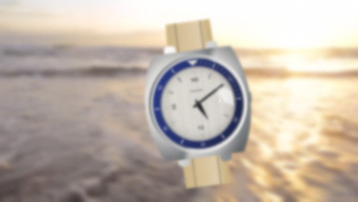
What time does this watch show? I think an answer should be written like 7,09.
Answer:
5,10
